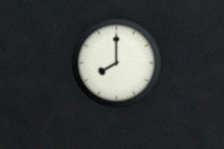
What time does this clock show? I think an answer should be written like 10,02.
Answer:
8,00
